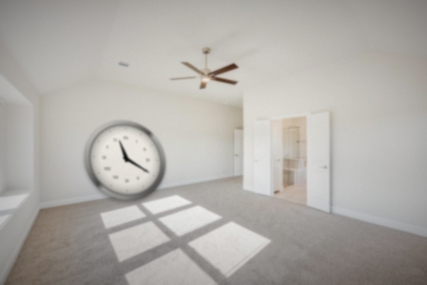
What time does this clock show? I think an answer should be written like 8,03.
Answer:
11,20
